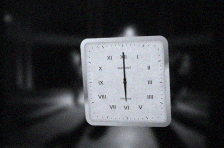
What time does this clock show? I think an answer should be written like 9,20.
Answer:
6,00
